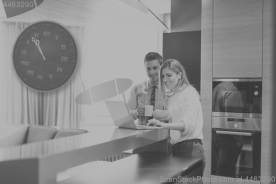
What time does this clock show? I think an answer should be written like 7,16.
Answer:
10,53
